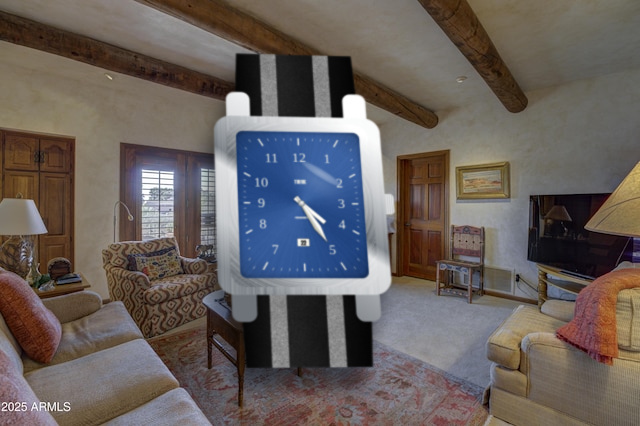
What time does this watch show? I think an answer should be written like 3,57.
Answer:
4,25
